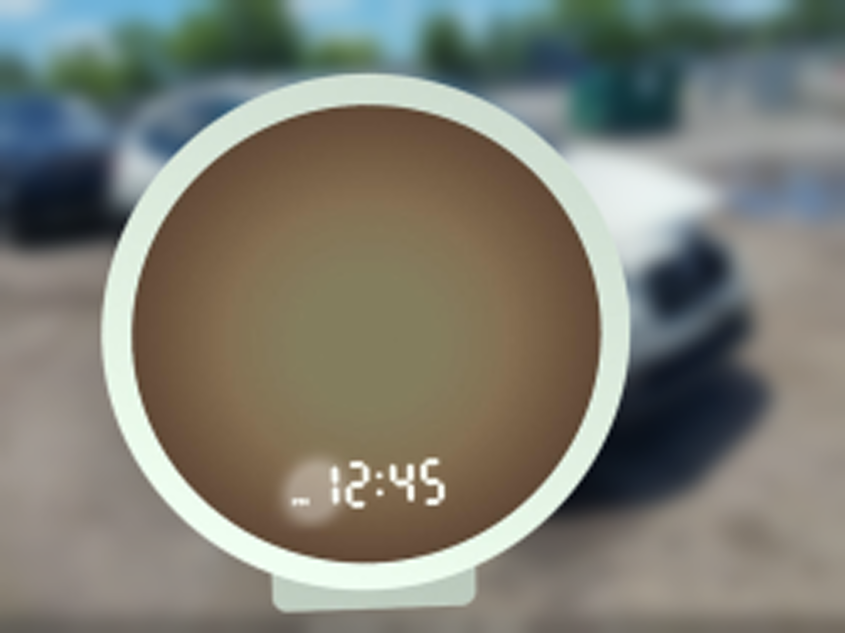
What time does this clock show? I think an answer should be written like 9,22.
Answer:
12,45
